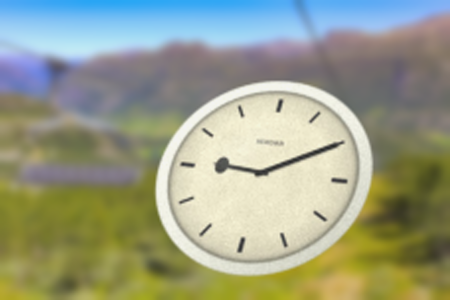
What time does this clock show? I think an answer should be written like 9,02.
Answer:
9,10
